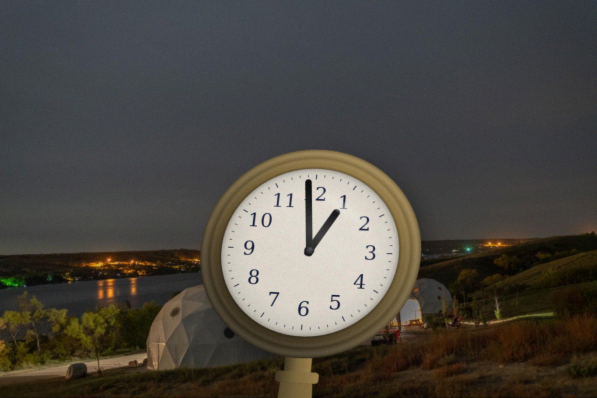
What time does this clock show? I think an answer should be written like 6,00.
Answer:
12,59
